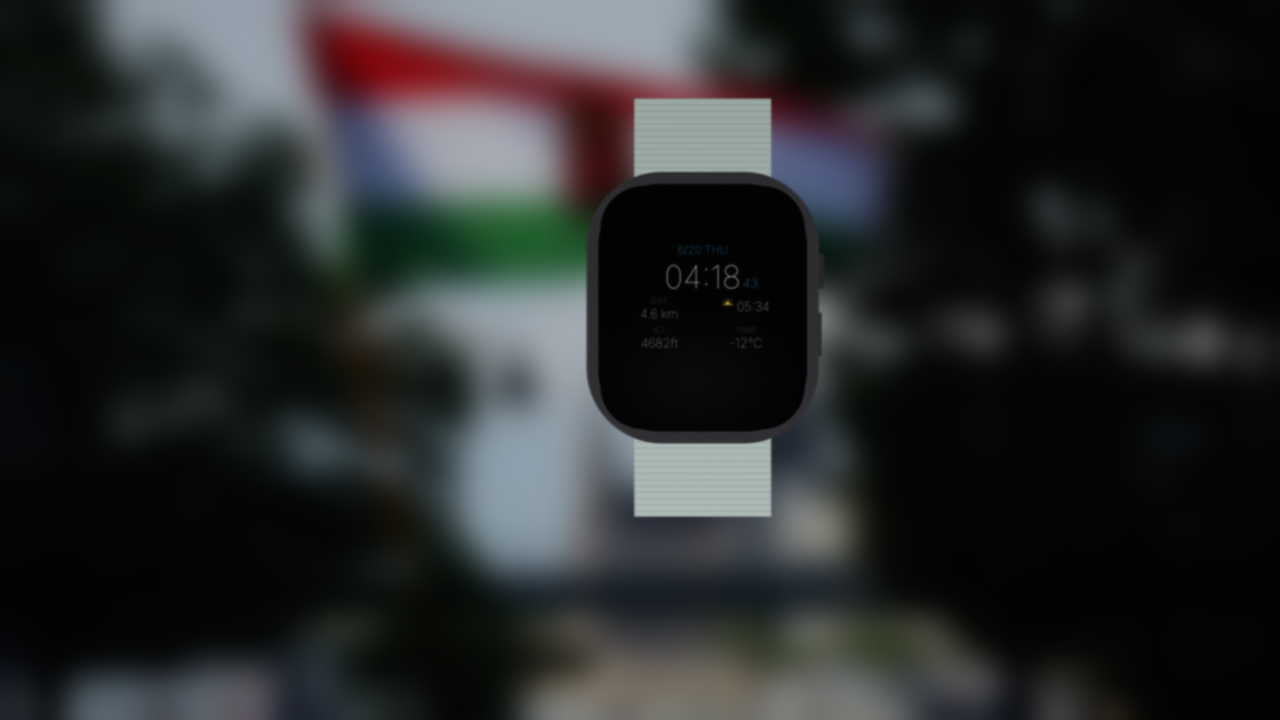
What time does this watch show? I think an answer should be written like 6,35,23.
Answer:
4,18,43
